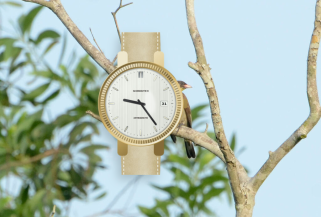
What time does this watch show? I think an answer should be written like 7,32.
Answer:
9,24
